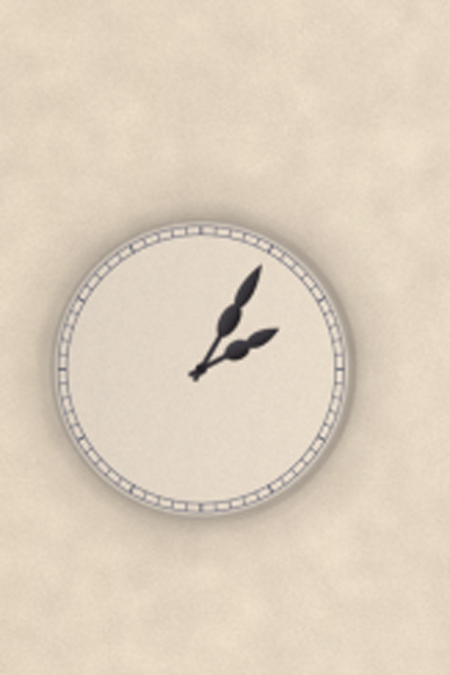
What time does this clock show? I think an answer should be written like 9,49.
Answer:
2,05
